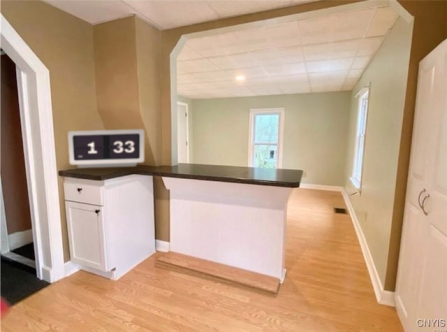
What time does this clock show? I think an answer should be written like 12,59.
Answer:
1,33
